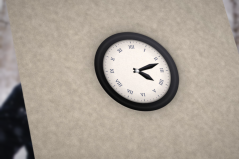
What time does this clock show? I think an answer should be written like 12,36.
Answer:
4,12
